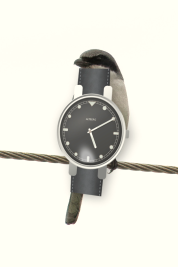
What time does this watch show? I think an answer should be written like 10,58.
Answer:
5,10
